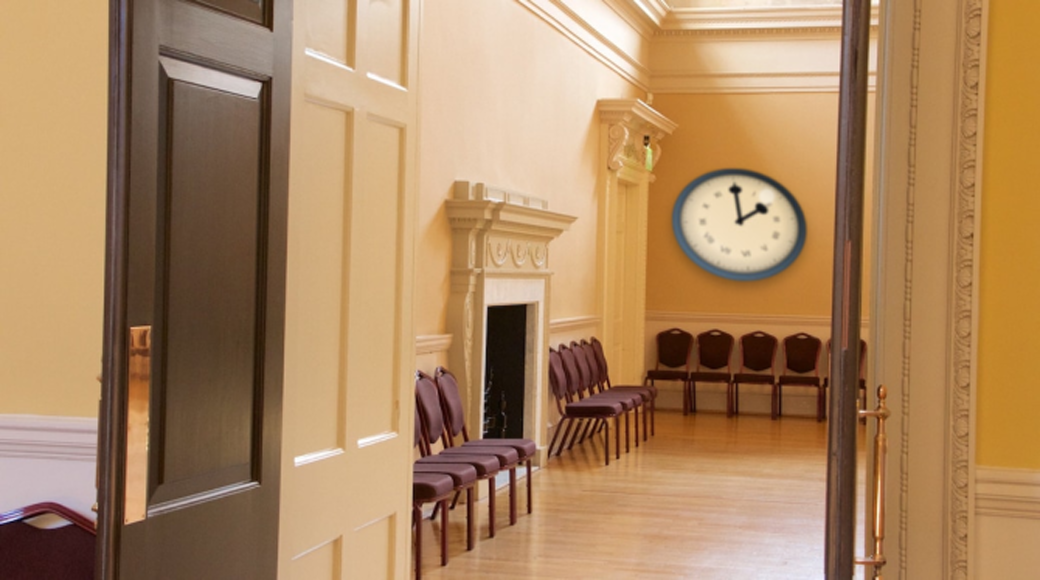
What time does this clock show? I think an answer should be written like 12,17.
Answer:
2,00
